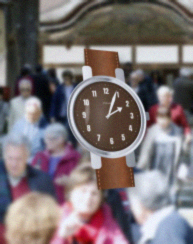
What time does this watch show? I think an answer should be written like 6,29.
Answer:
2,04
